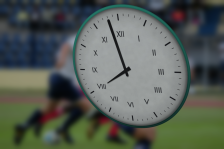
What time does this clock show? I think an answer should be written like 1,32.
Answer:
7,58
